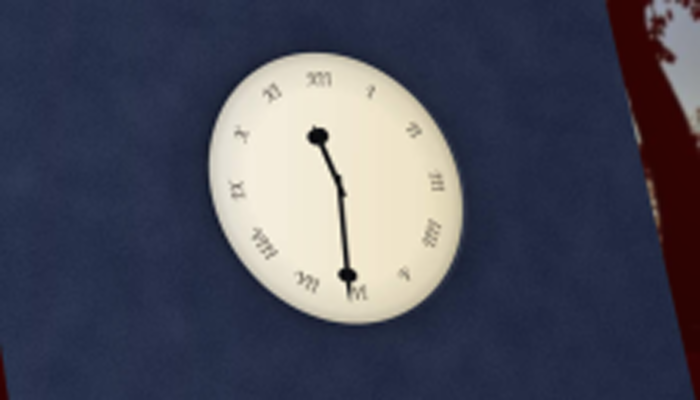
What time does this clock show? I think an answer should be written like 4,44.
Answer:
11,31
